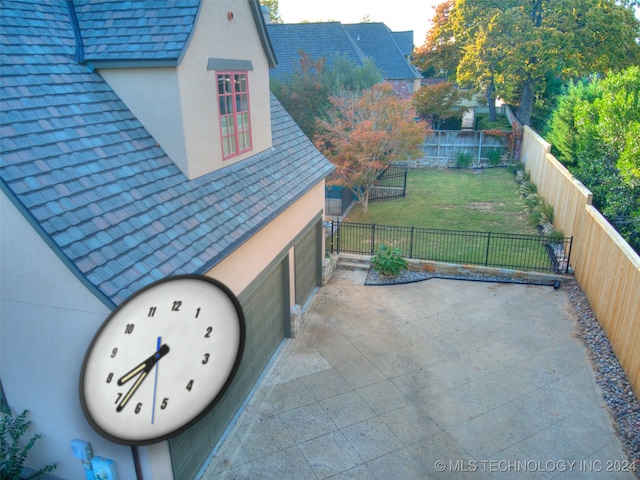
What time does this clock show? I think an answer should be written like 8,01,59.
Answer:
7,33,27
